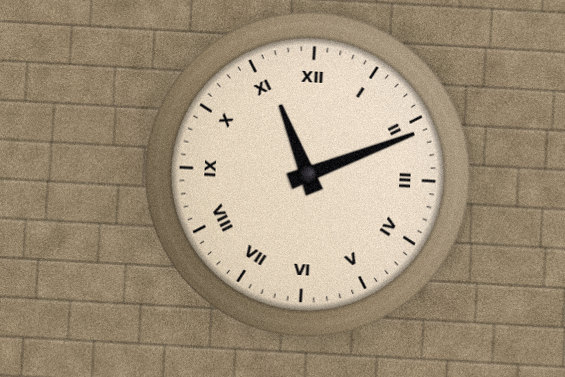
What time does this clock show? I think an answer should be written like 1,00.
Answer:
11,11
